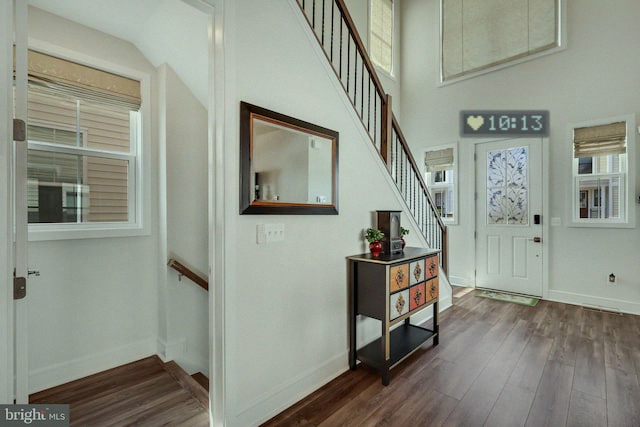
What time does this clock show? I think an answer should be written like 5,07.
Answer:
10,13
